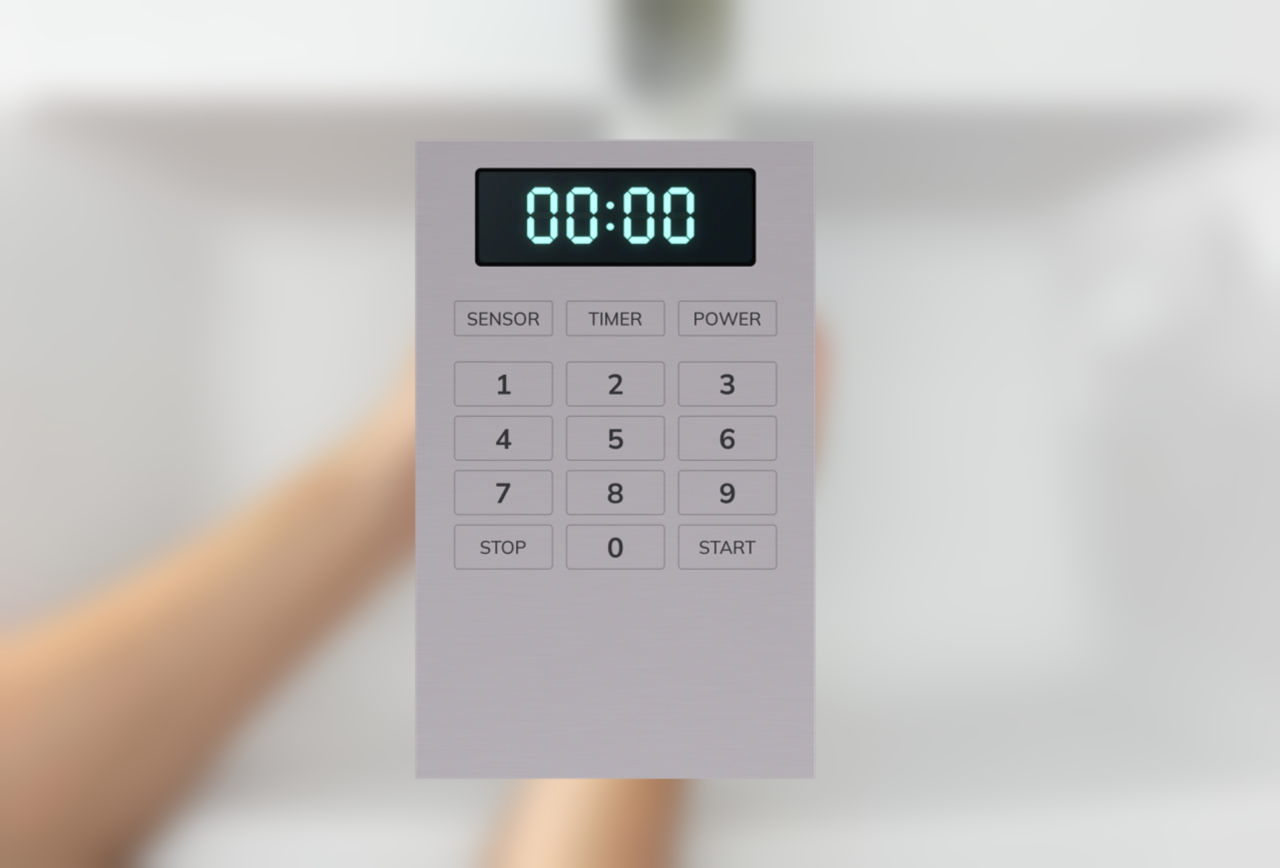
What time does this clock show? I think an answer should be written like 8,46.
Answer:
0,00
